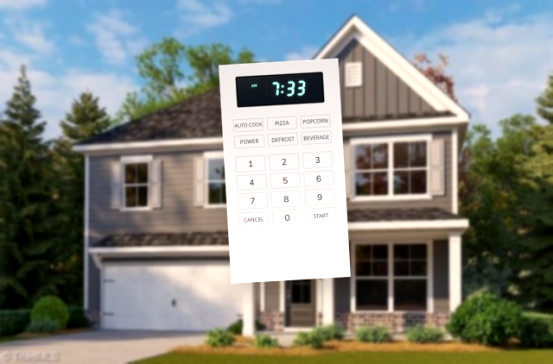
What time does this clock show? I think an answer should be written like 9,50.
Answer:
7,33
